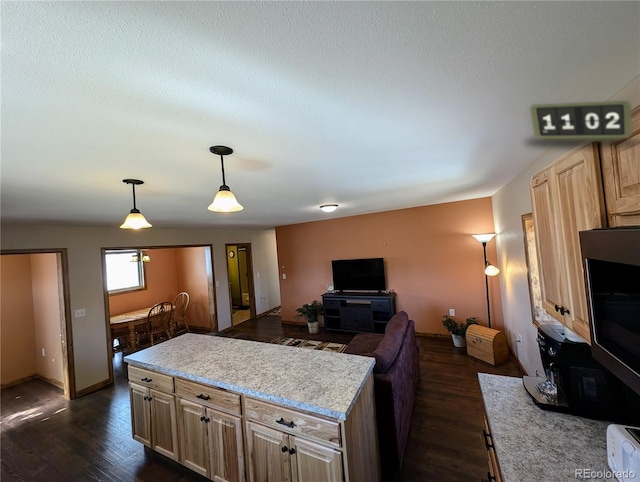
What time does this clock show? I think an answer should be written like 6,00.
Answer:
11,02
